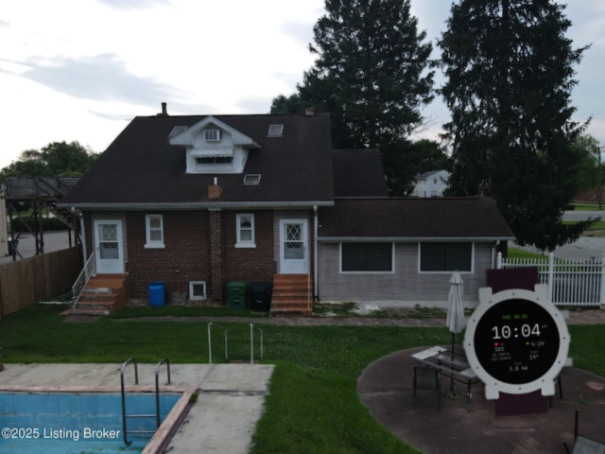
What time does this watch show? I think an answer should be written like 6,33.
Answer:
10,04
